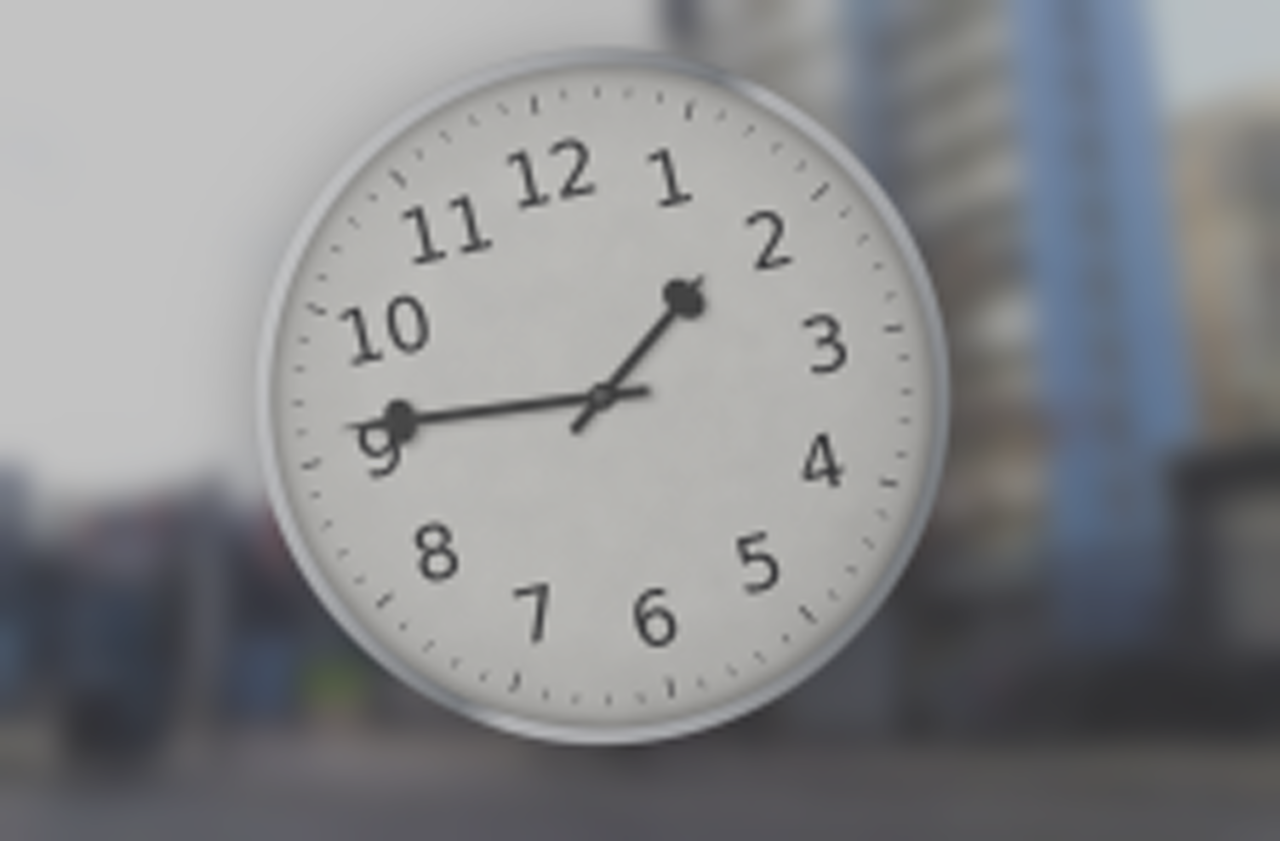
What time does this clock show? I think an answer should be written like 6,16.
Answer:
1,46
